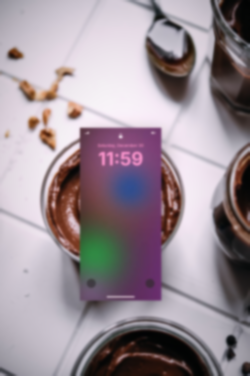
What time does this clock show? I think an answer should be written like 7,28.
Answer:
11,59
